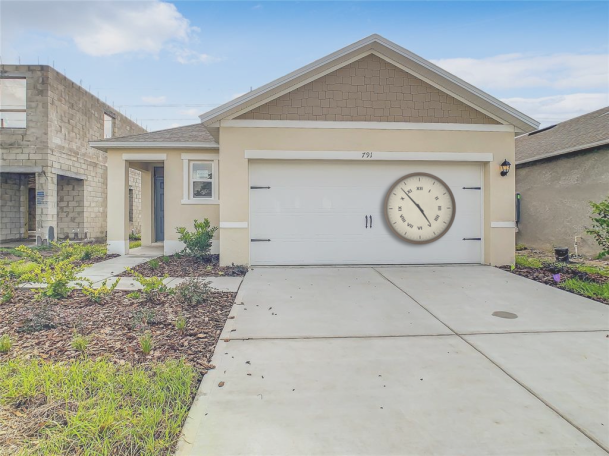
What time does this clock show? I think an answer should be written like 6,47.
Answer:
4,53
